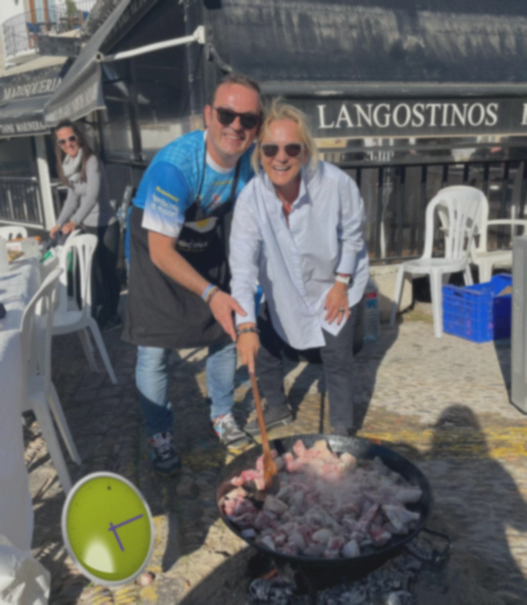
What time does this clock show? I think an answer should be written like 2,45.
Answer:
5,12
